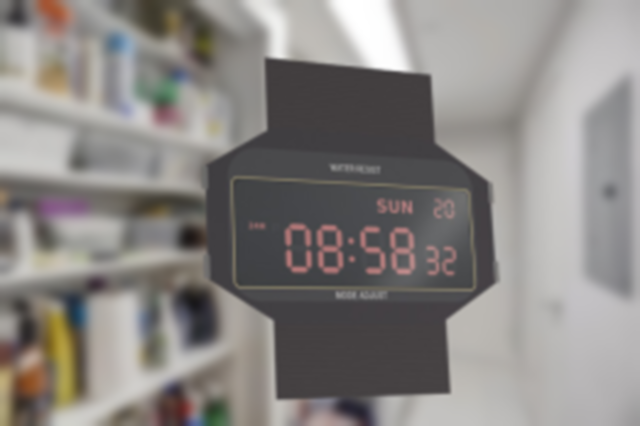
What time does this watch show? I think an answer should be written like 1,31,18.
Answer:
8,58,32
